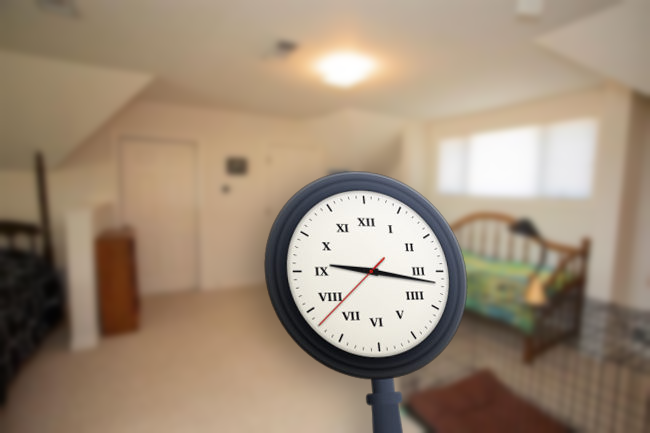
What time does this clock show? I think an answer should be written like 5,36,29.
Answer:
9,16,38
